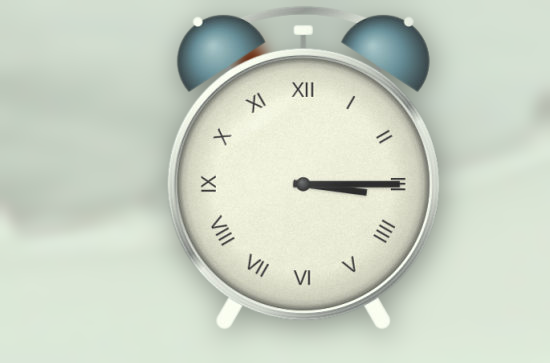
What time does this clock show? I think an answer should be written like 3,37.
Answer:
3,15
